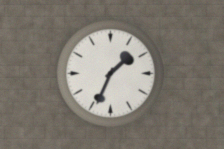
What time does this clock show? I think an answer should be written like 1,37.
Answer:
1,34
